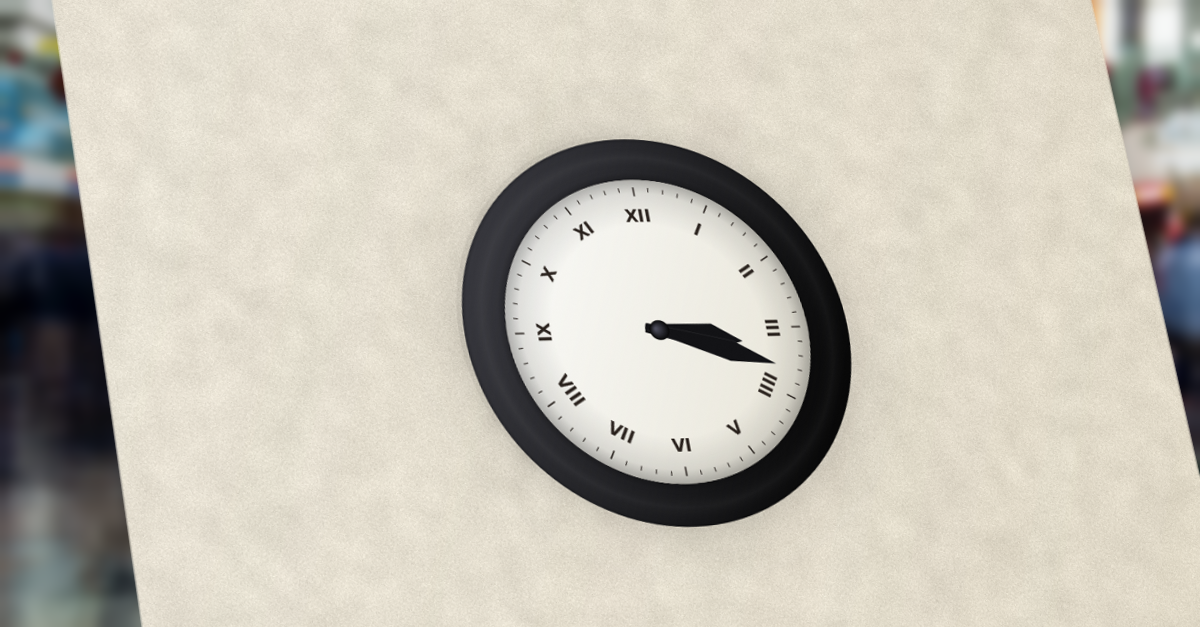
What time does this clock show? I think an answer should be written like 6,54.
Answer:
3,18
